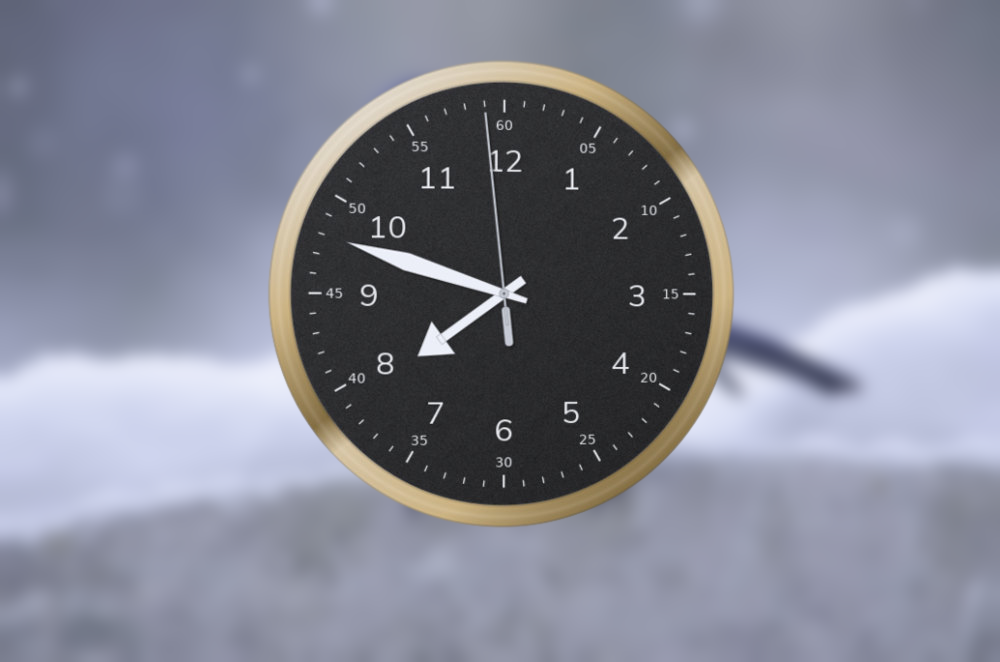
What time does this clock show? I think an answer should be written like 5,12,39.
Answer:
7,47,59
